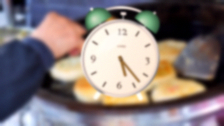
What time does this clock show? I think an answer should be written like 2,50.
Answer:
5,23
